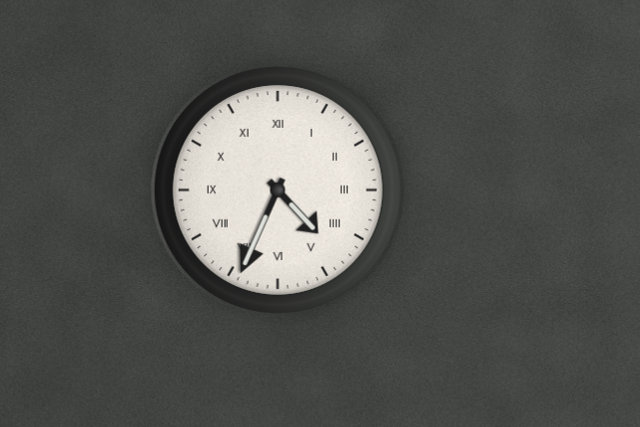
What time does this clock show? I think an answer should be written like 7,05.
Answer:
4,34
